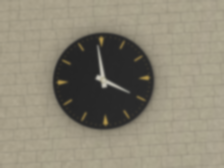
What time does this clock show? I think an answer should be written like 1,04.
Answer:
3,59
